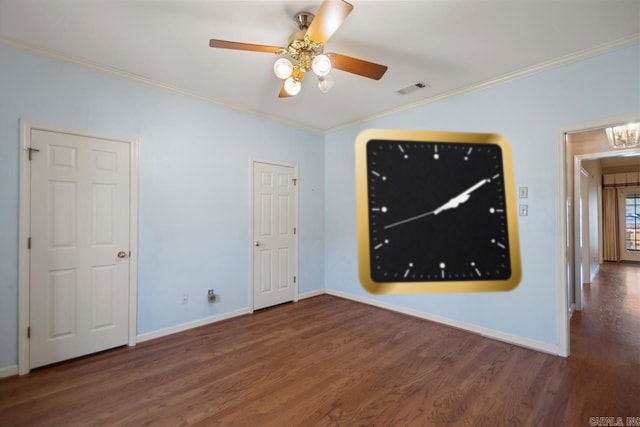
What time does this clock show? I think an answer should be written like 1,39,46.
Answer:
2,09,42
